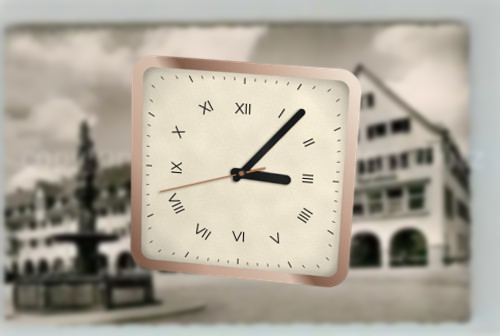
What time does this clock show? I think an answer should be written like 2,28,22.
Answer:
3,06,42
